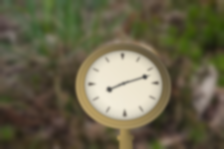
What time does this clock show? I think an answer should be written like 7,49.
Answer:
8,12
